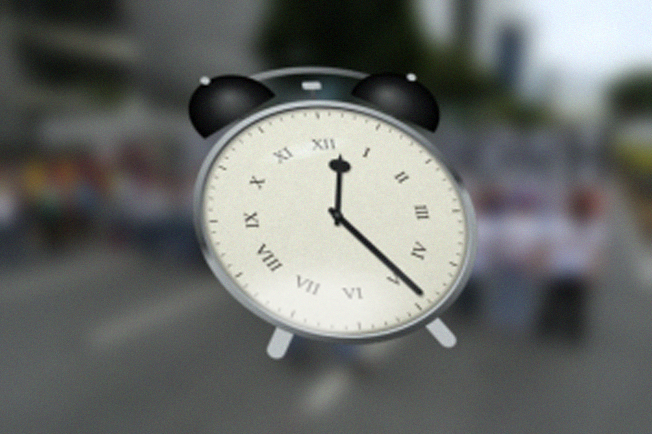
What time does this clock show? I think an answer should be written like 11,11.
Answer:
12,24
